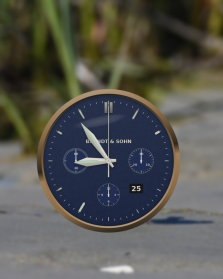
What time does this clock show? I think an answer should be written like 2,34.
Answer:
8,54
